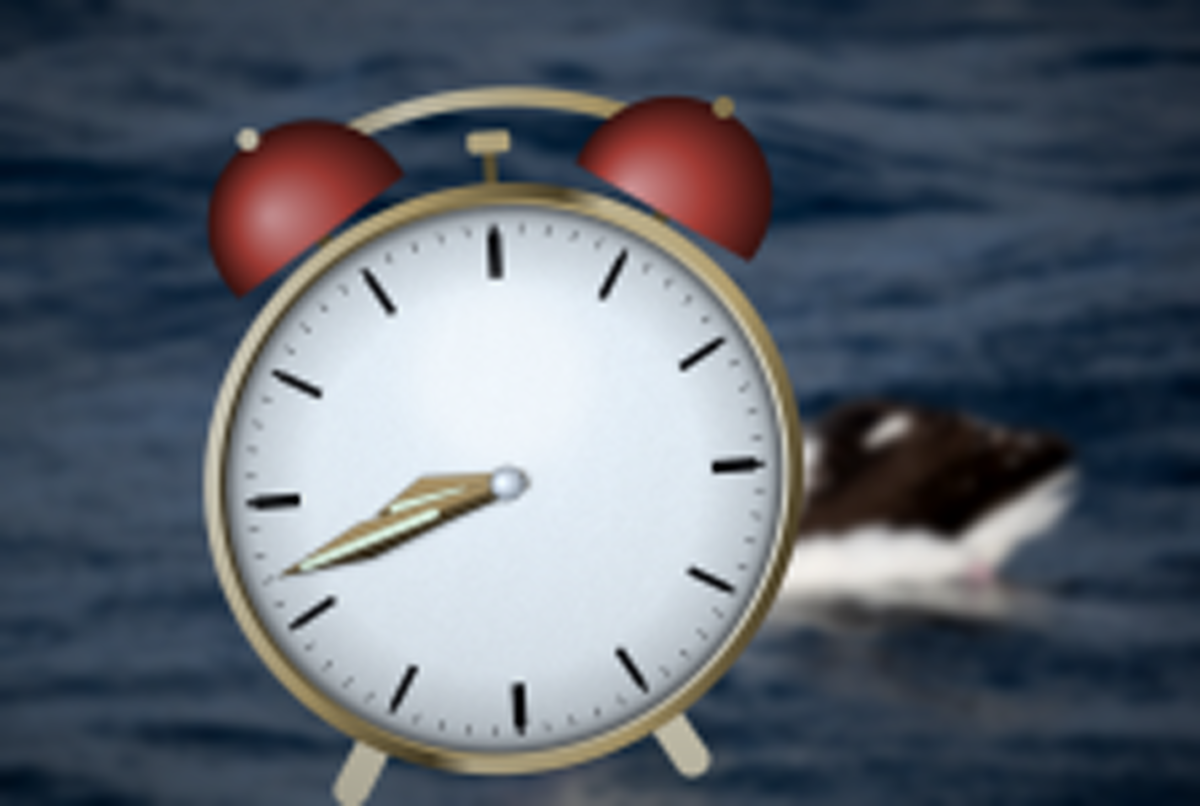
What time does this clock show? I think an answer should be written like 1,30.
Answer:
8,42
